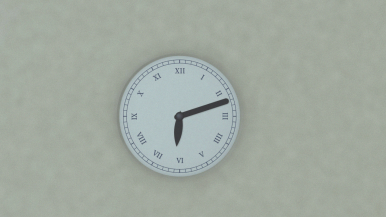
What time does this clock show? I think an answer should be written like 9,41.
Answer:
6,12
